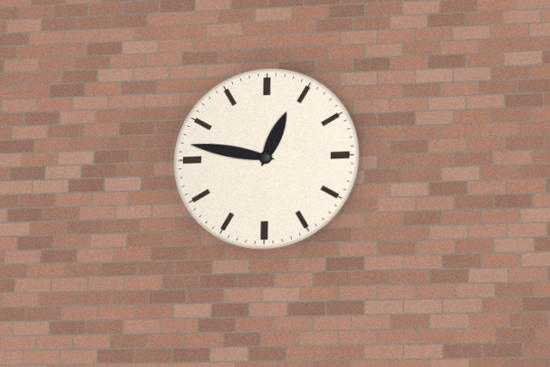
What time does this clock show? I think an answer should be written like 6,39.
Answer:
12,47
